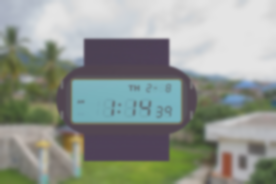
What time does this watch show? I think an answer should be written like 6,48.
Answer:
1,14
